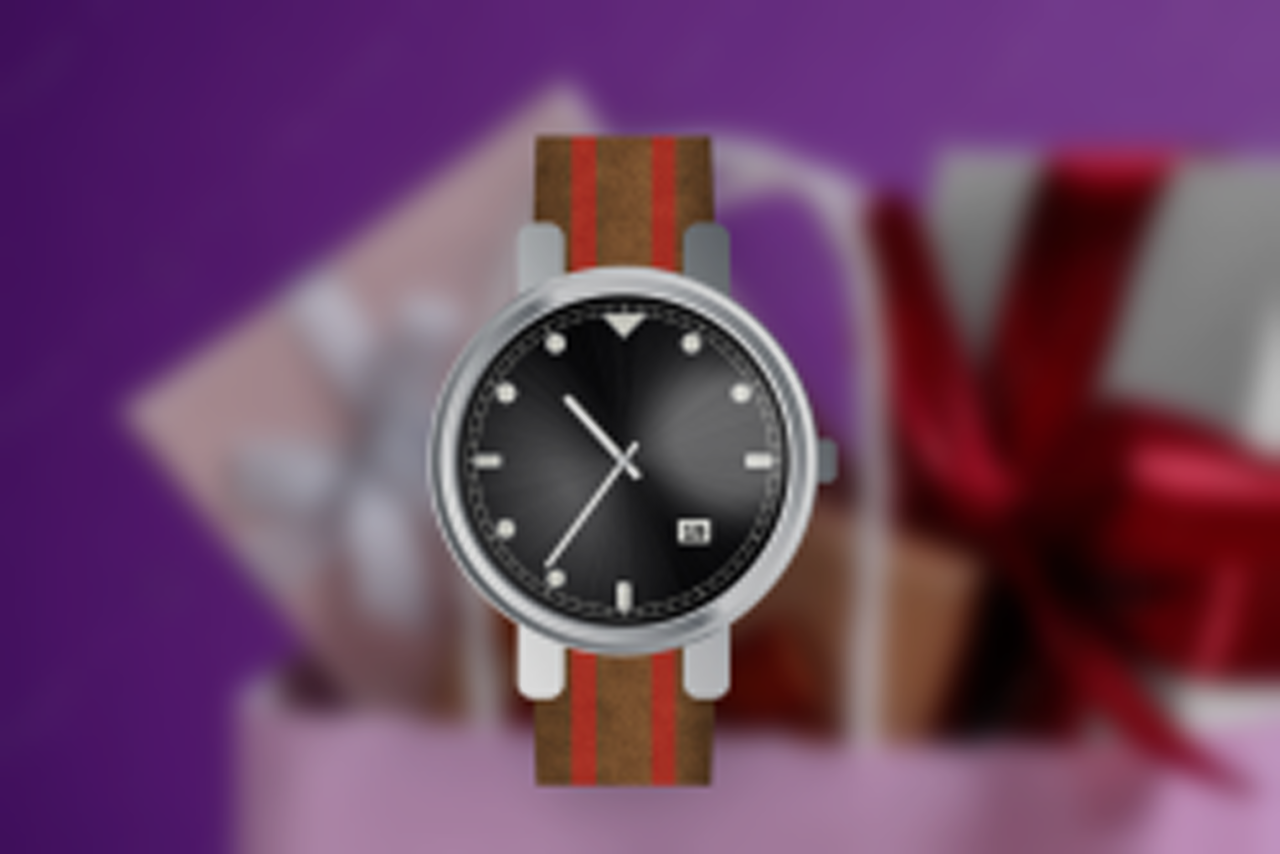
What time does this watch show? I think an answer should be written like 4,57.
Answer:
10,36
